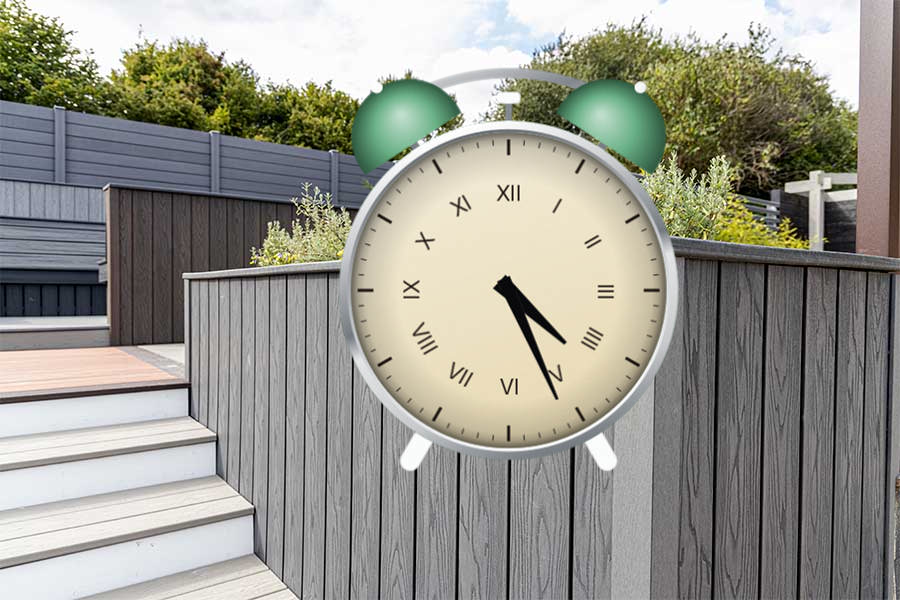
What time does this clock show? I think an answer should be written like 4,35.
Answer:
4,26
